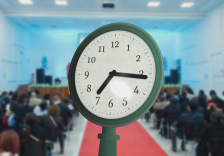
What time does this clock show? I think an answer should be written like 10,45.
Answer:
7,16
